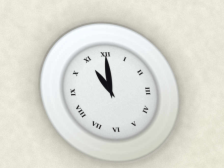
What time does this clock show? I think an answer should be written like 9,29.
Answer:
11,00
